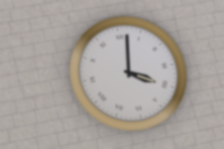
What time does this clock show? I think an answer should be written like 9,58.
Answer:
4,02
